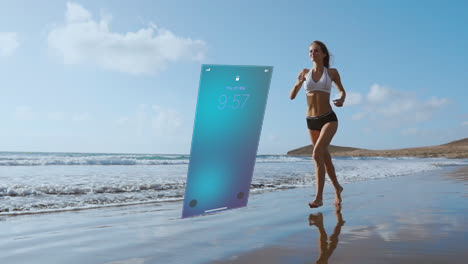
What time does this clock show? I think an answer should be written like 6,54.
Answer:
9,57
